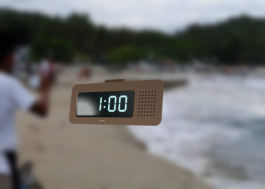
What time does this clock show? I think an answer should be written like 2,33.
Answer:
1,00
